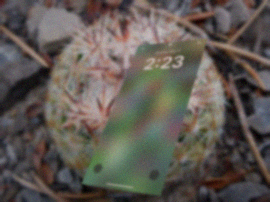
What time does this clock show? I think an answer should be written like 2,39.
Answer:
2,23
